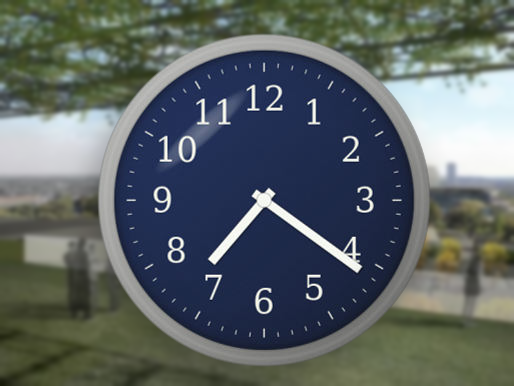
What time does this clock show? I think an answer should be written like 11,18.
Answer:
7,21
